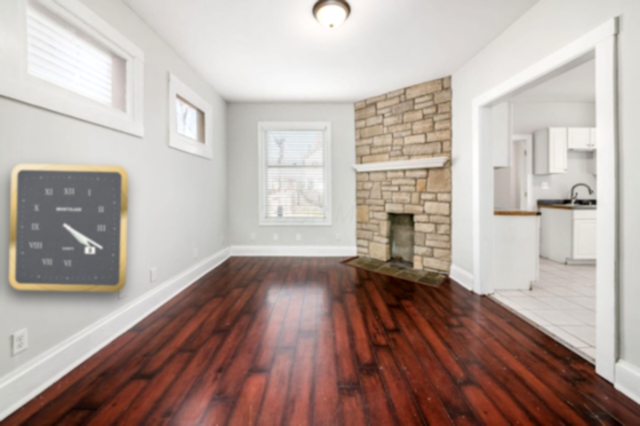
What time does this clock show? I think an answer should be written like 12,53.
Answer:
4,20
